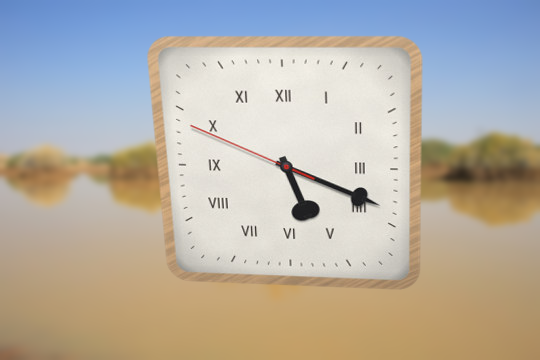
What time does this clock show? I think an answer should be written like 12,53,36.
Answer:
5,18,49
